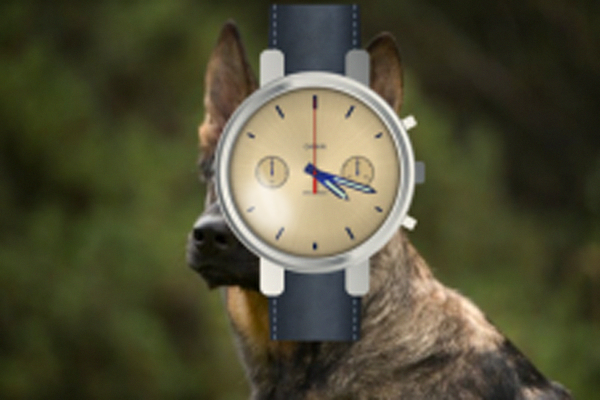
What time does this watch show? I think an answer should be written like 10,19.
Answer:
4,18
